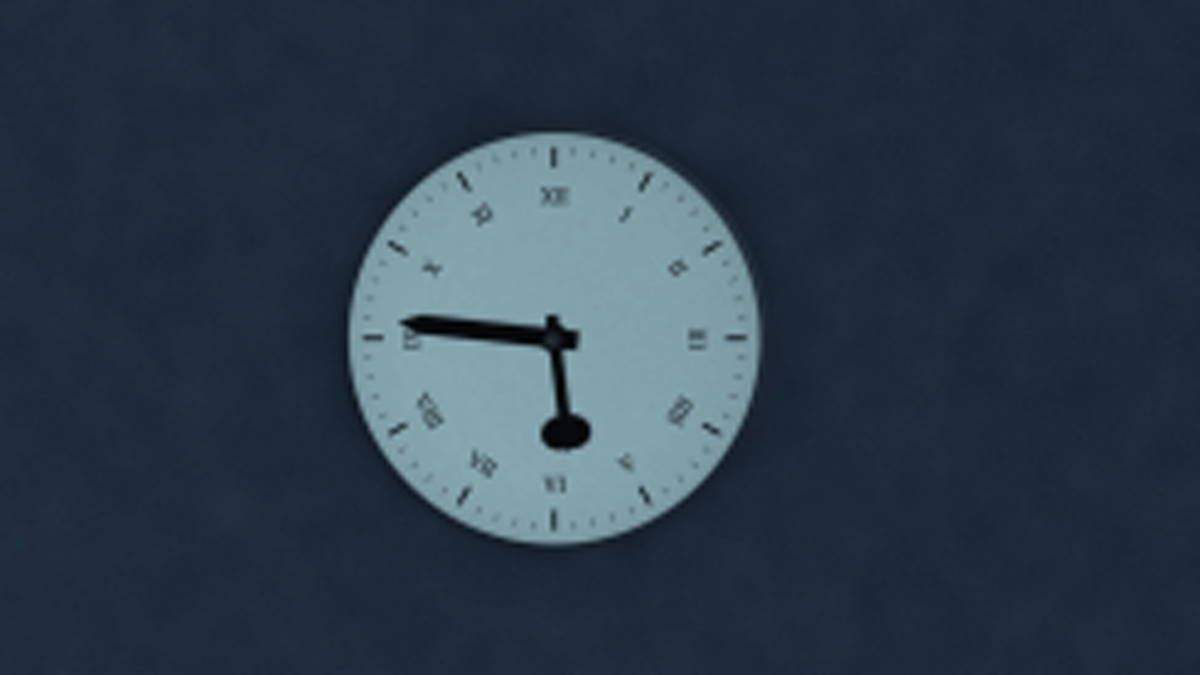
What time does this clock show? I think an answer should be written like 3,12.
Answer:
5,46
